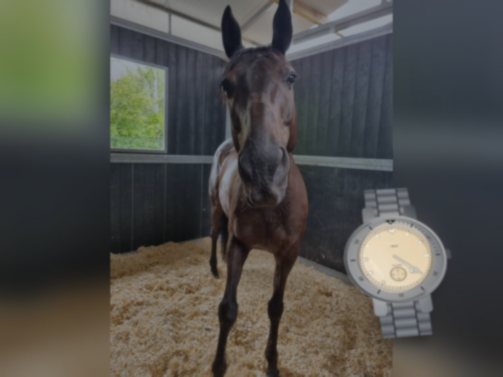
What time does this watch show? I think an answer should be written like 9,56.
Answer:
4,22
